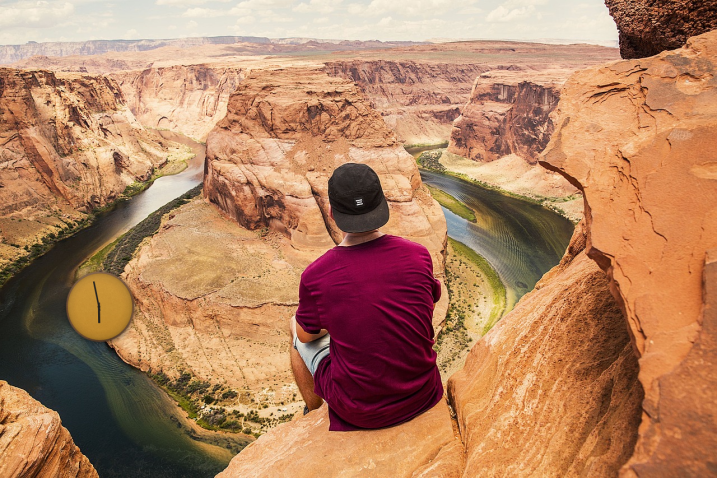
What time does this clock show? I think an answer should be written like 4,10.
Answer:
5,58
